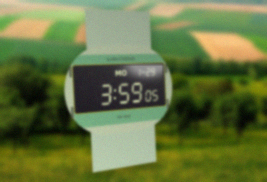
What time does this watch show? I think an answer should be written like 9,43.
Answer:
3,59
